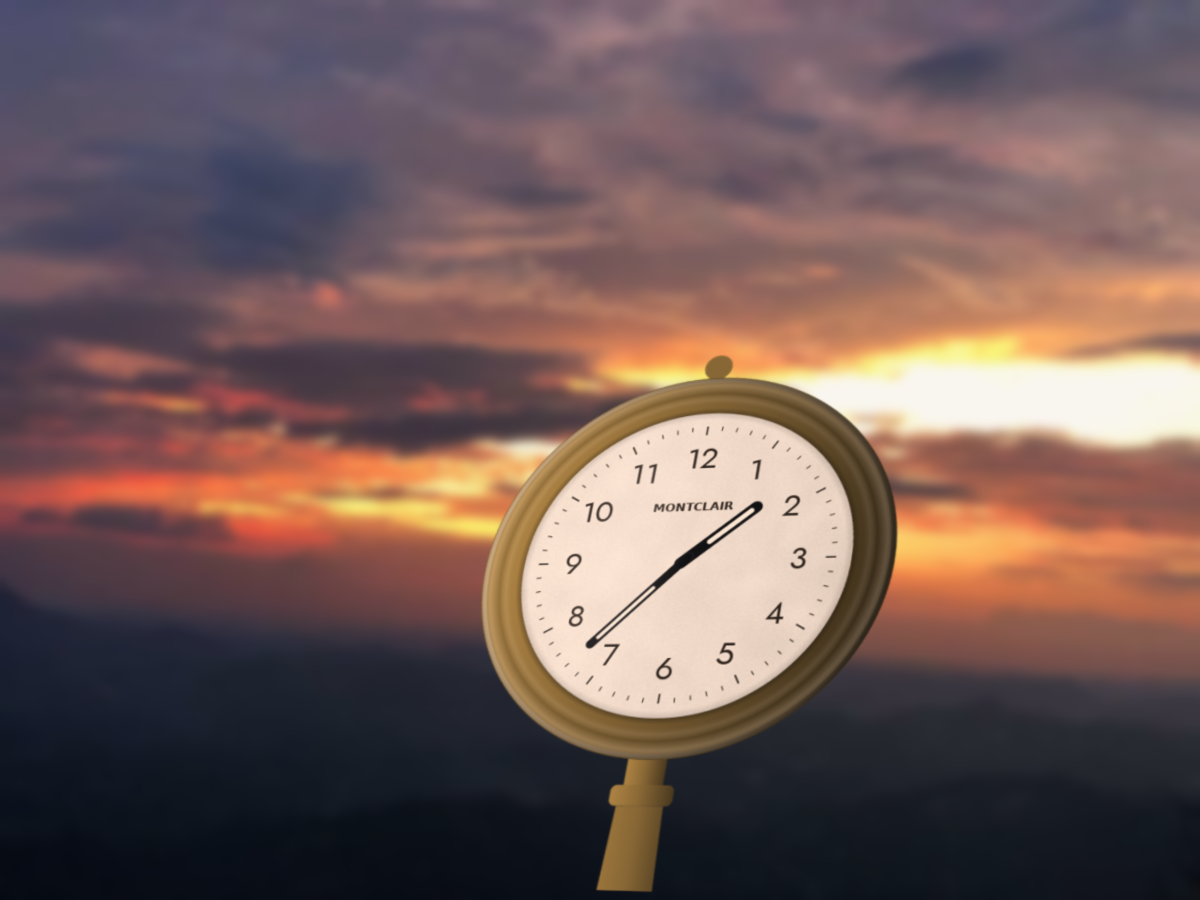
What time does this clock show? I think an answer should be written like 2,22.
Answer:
1,37
